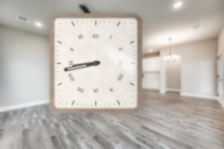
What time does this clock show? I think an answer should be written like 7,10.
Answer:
8,43
